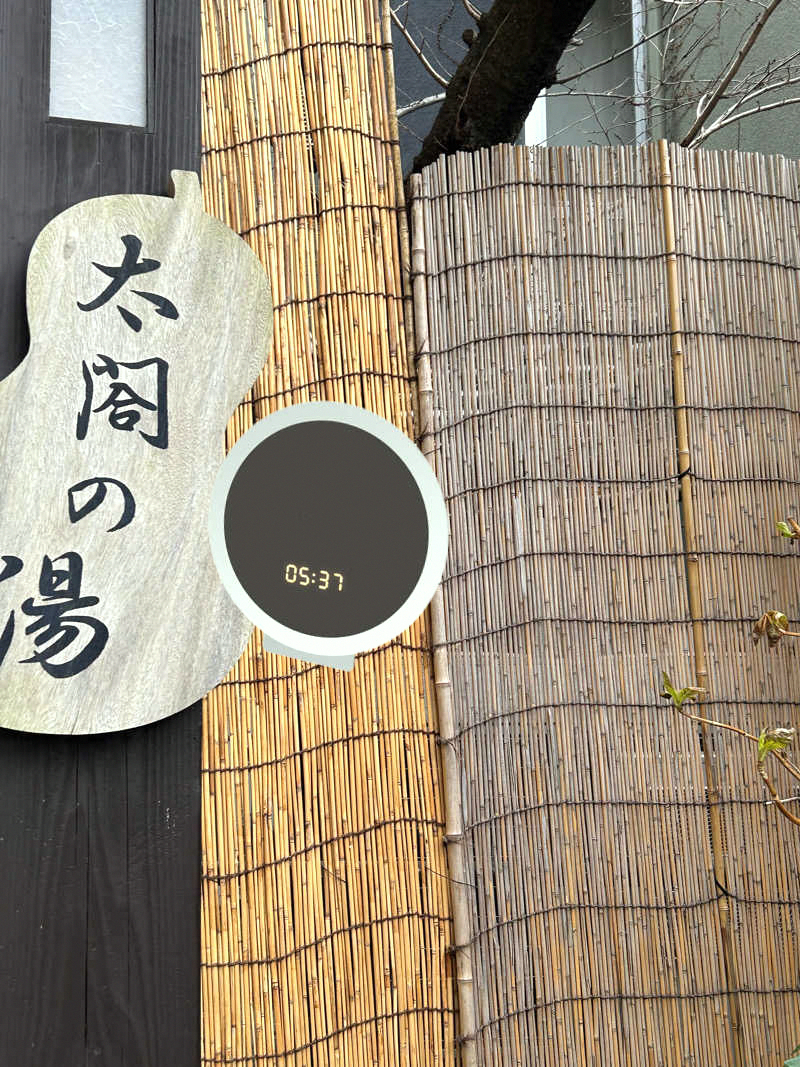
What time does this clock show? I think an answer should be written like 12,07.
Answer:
5,37
